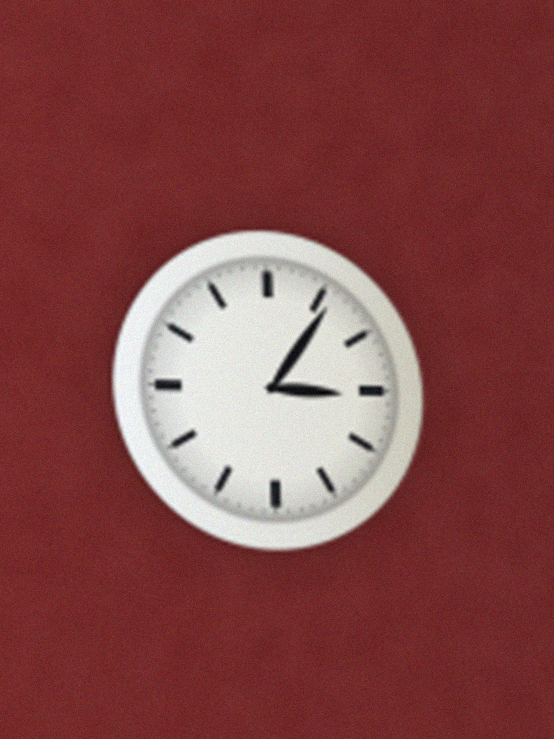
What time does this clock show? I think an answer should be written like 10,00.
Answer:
3,06
